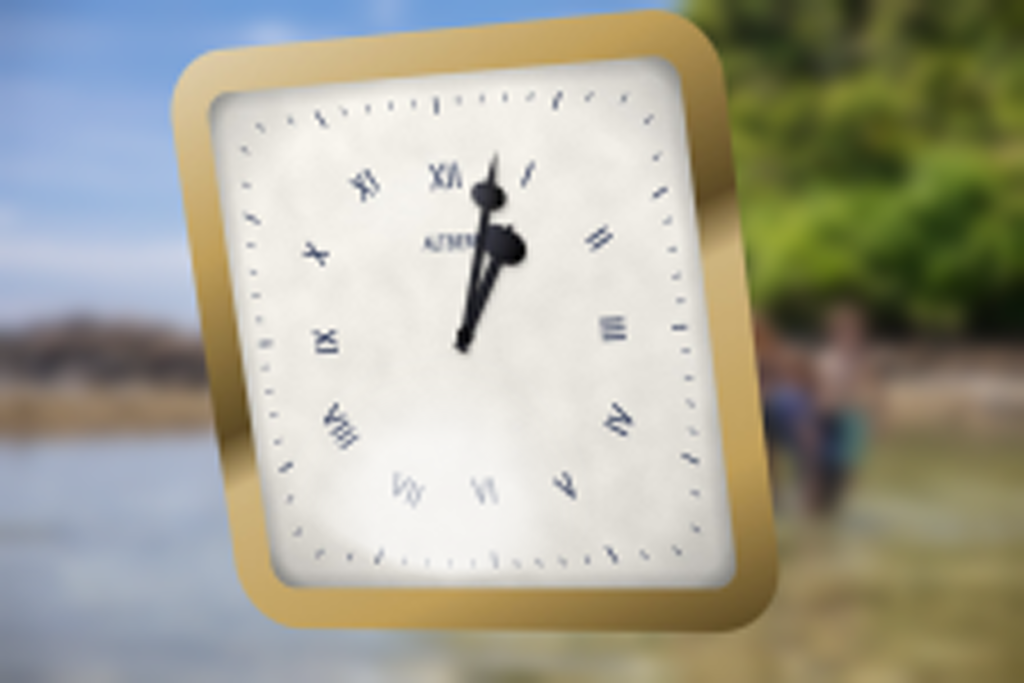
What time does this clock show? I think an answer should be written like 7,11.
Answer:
1,03
